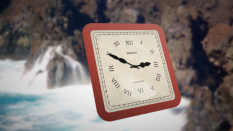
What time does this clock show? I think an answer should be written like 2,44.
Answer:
2,50
